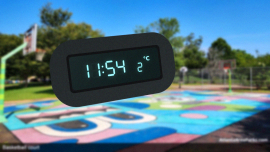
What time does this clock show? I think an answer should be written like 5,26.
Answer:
11,54
